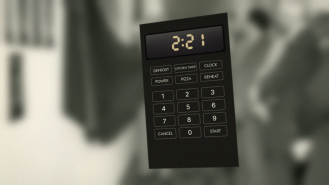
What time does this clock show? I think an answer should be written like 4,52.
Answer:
2,21
